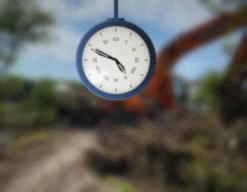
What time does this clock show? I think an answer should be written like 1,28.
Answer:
4,49
